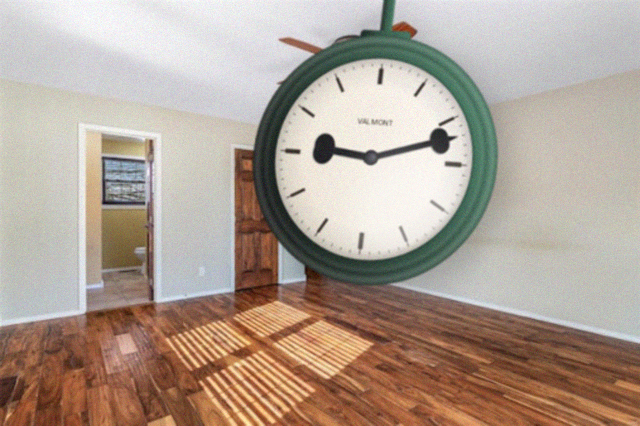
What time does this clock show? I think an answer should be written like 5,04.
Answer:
9,12
